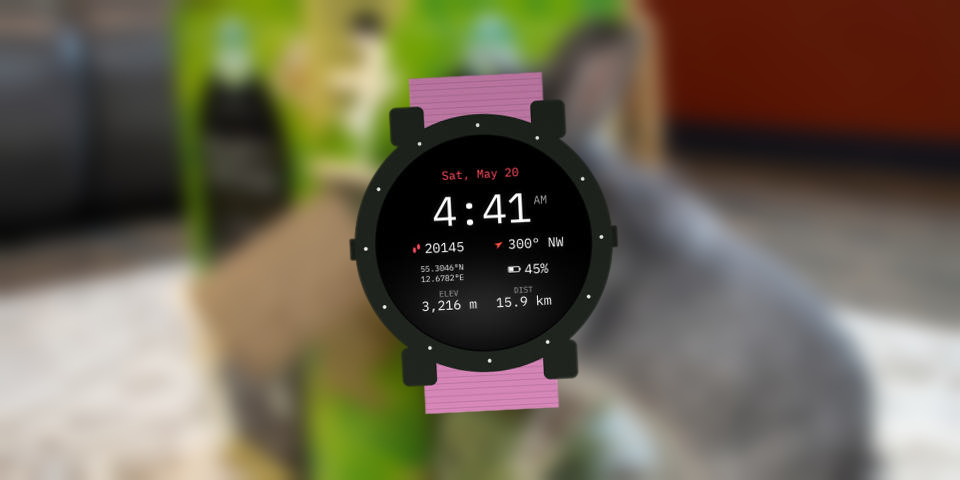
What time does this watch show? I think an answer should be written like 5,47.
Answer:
4,41
